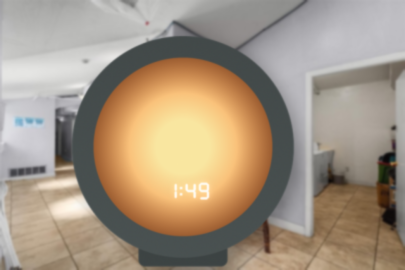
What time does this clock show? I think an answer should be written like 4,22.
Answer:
1,49
